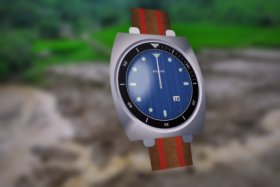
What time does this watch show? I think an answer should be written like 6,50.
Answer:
12,00
